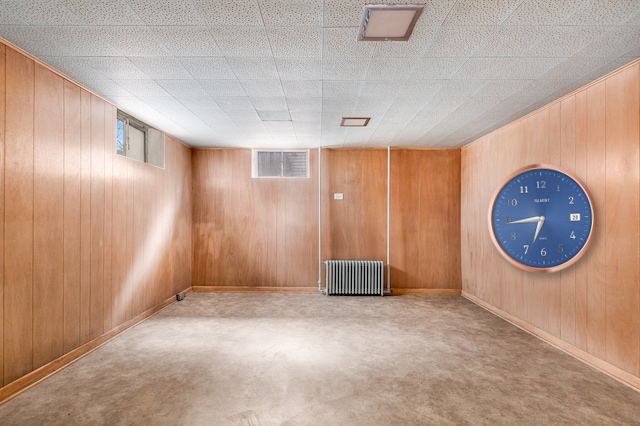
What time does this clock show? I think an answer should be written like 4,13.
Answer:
6,44
